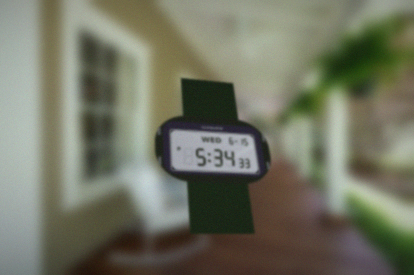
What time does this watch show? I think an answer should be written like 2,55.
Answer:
5,34
